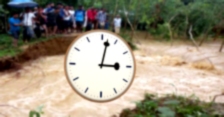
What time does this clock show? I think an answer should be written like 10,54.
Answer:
3,02
